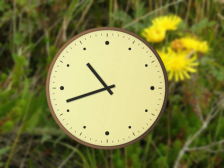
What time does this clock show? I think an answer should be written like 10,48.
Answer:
10,42
